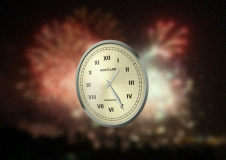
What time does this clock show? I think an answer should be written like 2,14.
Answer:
1,25
